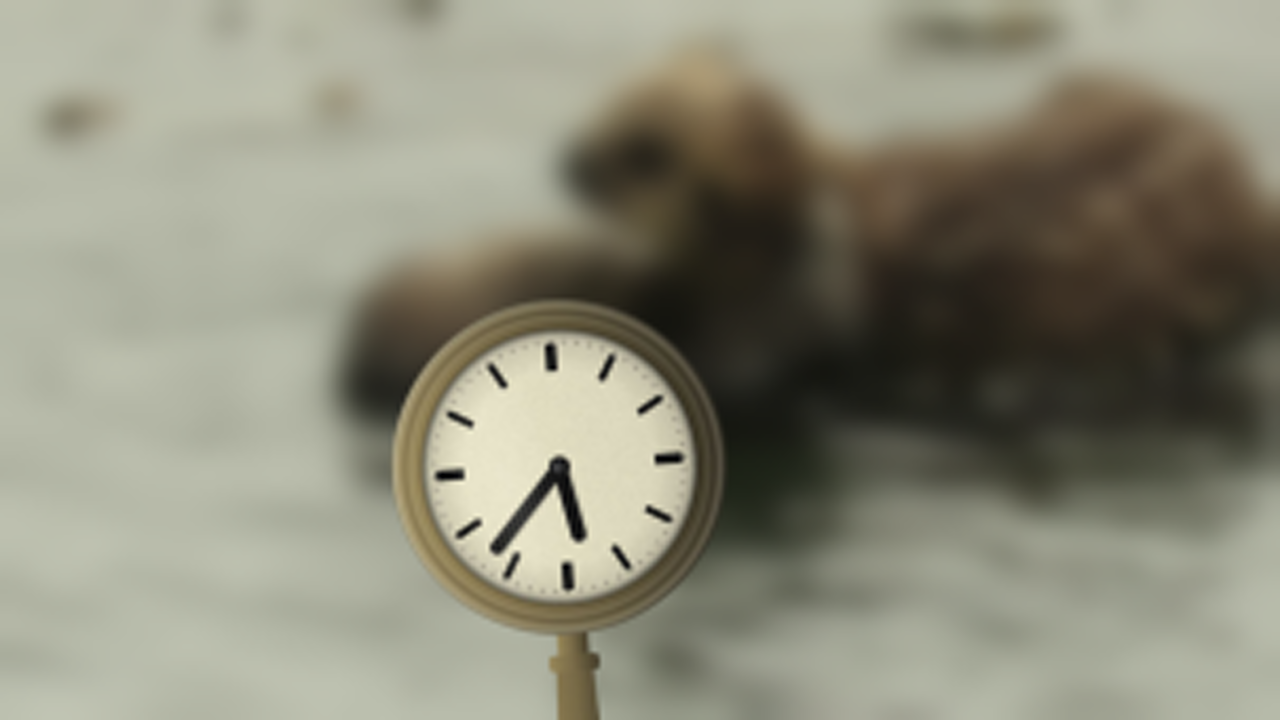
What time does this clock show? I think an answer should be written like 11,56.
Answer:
5,37
